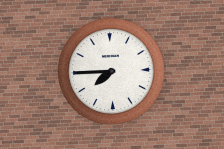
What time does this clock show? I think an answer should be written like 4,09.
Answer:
7,45
